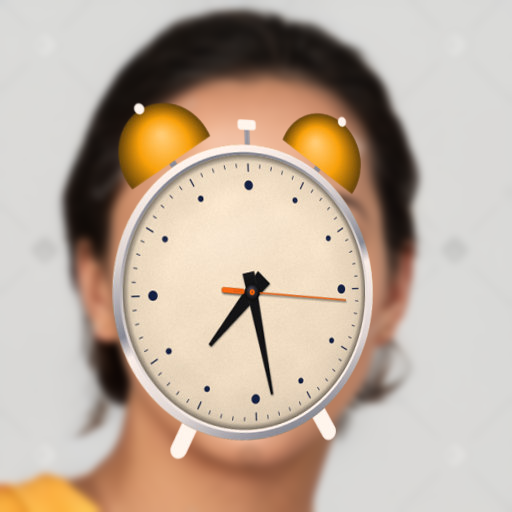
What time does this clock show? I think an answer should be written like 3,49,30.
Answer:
7,28,16
